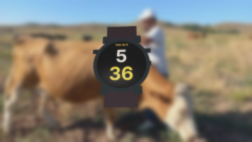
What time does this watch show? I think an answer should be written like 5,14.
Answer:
5,36
